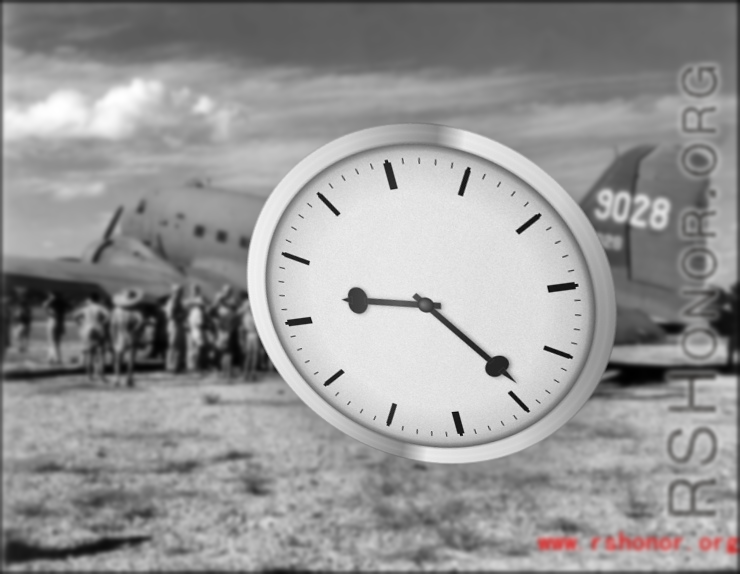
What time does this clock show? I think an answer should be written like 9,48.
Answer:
9,24
